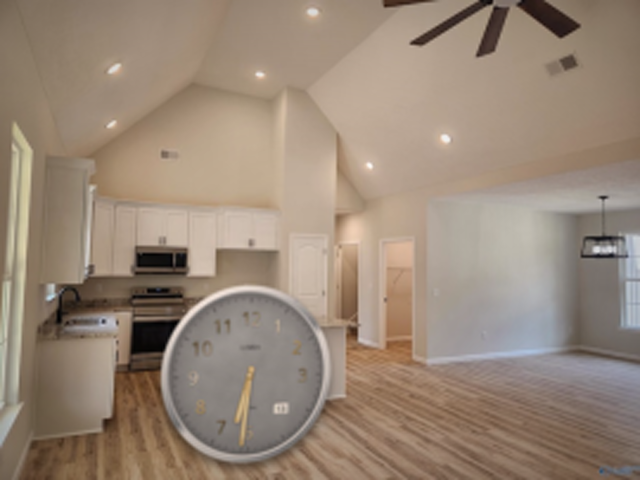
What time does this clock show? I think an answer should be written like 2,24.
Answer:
6,31
